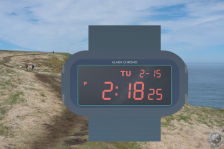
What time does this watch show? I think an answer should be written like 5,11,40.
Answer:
2,18,25
